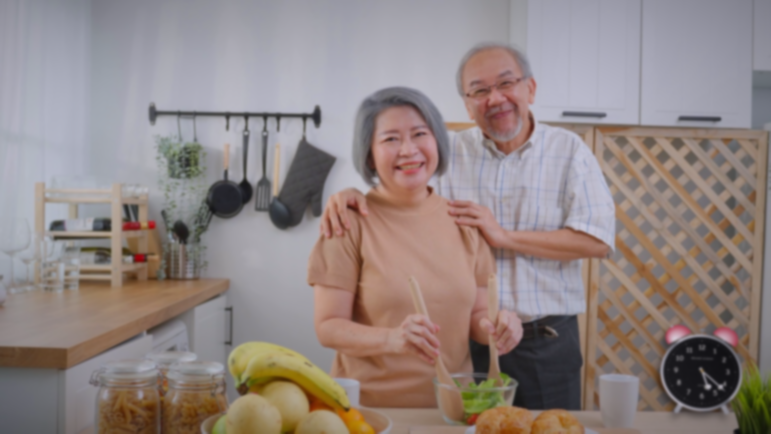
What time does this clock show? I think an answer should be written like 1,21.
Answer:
5,22
